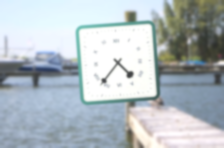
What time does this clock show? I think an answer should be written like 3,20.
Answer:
4,37
